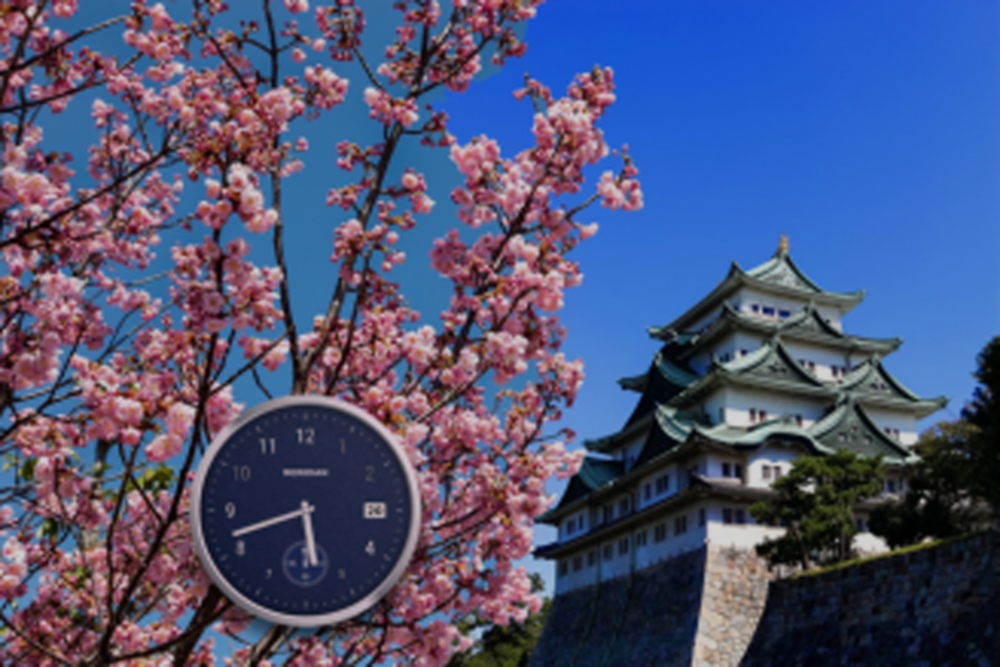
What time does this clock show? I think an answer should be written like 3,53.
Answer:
5,42
